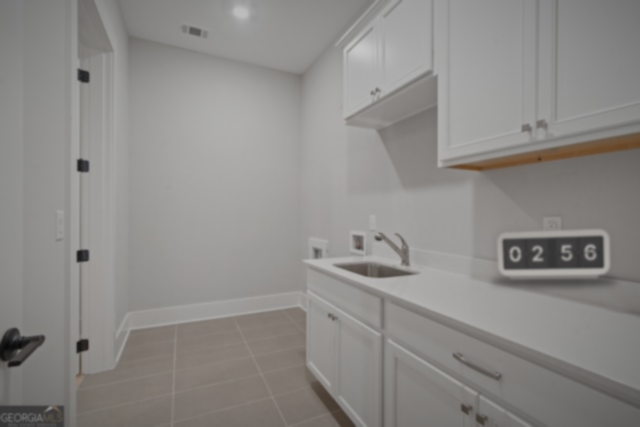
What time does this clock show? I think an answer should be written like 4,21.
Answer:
2,56
